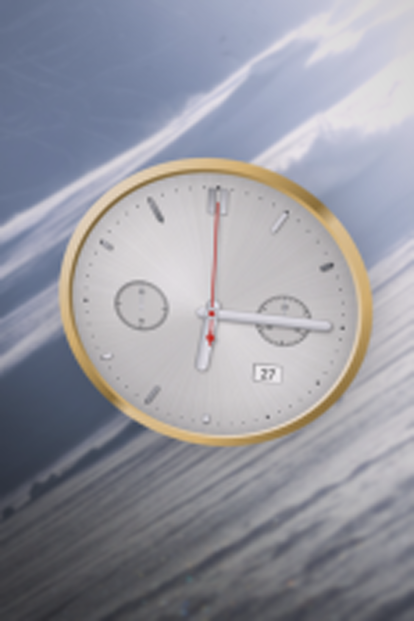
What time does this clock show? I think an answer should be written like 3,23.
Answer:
6,15
